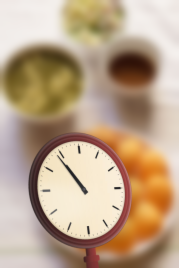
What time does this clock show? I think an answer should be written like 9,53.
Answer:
10,54
